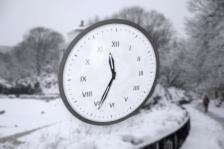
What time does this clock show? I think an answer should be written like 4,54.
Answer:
11,34
